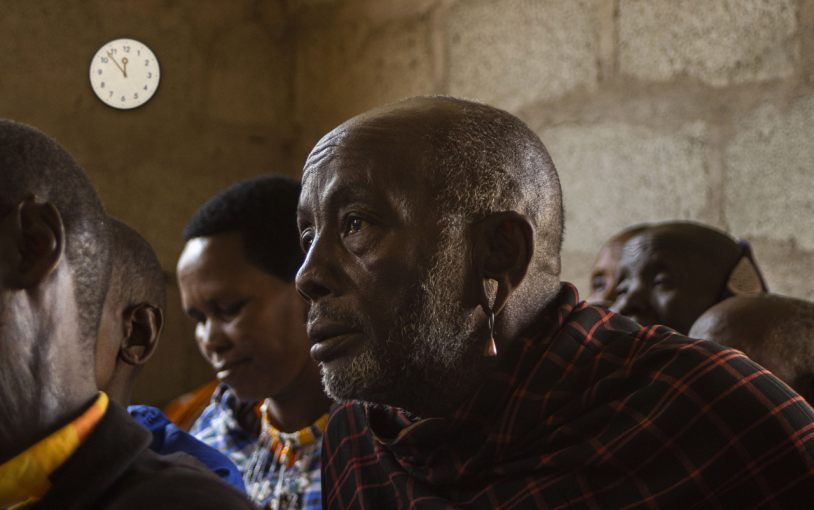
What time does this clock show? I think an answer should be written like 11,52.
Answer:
11,53
